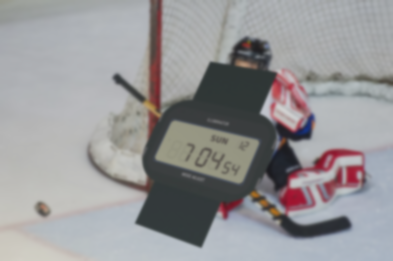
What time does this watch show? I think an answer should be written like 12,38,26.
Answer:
7,04,54
